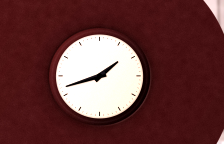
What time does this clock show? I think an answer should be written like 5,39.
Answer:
1,42
